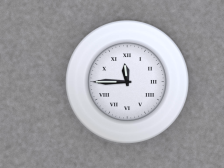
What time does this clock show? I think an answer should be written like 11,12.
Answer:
11,45
